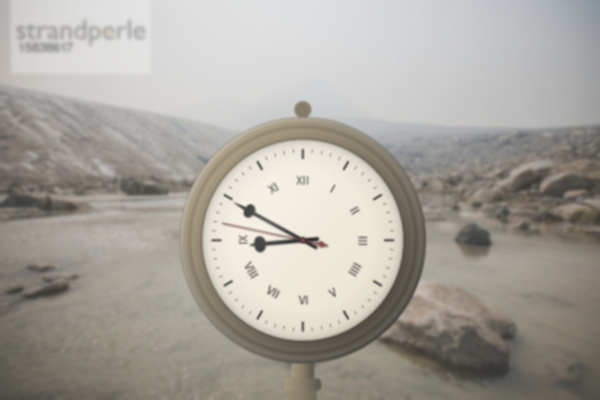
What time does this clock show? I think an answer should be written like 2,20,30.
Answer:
8,49,47
